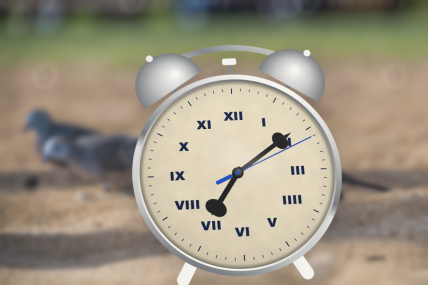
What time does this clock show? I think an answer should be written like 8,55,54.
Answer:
7,09,11
